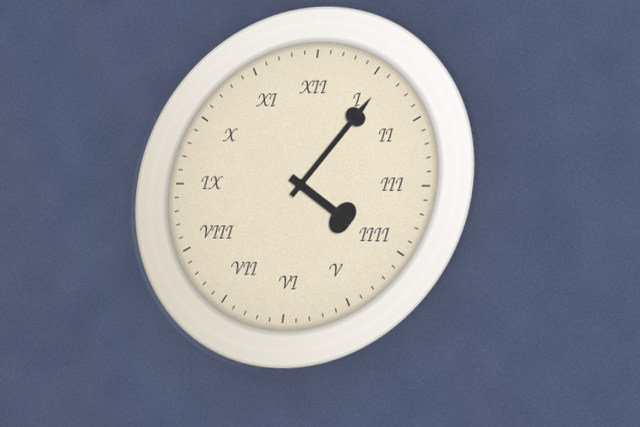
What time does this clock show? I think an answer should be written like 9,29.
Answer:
4,06
